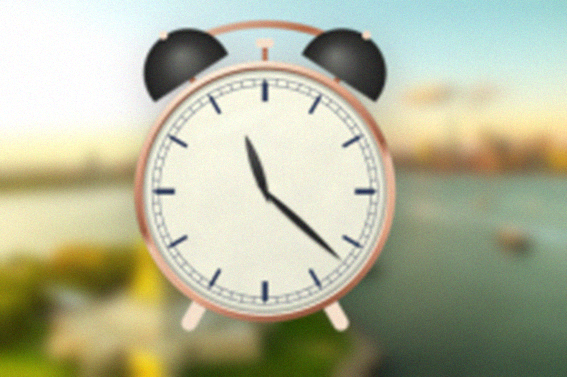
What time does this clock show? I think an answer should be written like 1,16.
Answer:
11,22
